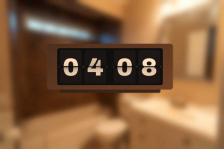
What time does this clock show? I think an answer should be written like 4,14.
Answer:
4,08
